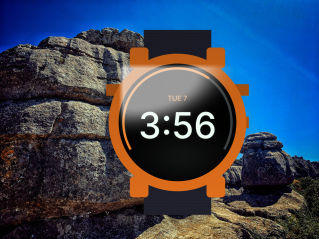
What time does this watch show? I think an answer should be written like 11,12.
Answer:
3,56
